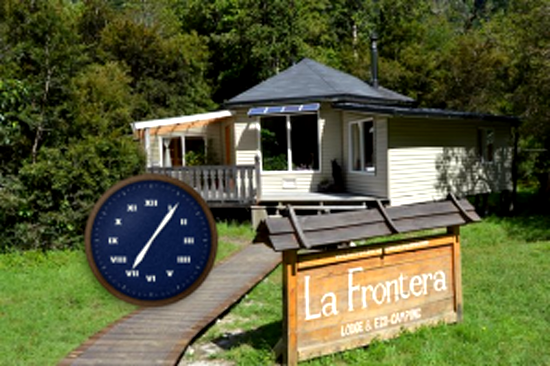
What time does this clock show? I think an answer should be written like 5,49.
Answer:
7,06
